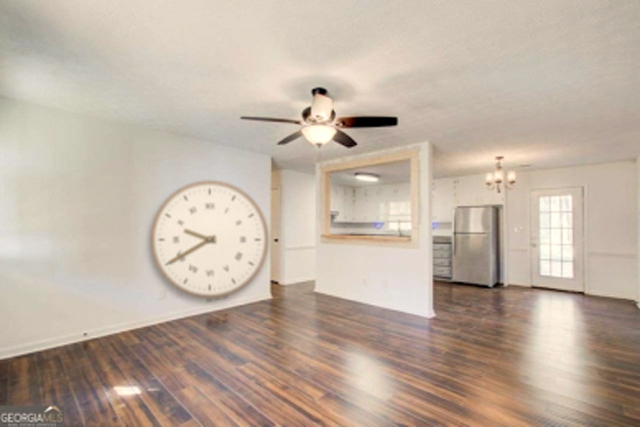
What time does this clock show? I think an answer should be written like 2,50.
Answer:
9,40
